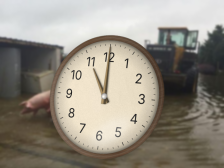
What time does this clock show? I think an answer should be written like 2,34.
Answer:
11,00
